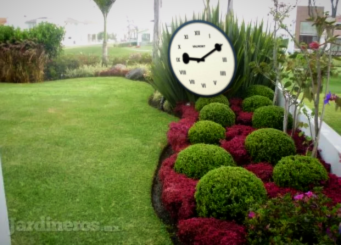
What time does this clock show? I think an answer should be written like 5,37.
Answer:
9,10
